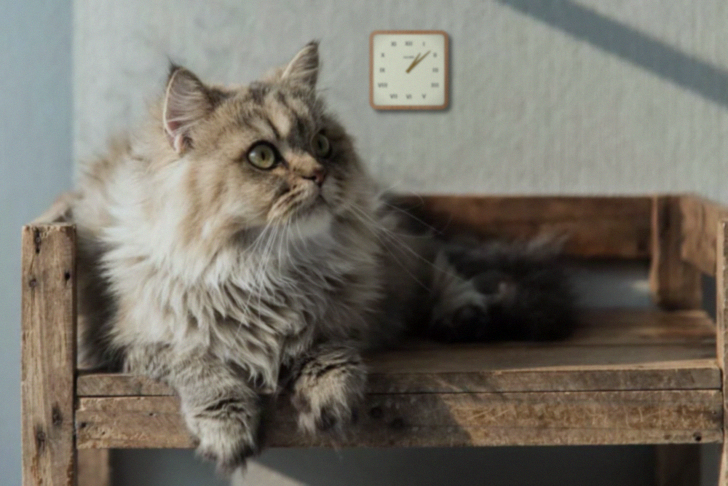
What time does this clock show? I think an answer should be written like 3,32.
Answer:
1,08
